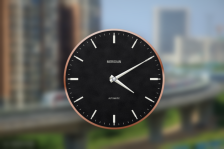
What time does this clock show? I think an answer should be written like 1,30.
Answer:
4,10
